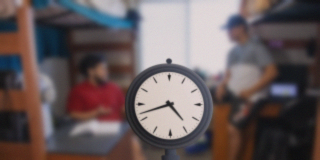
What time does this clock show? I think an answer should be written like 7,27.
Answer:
4,42
